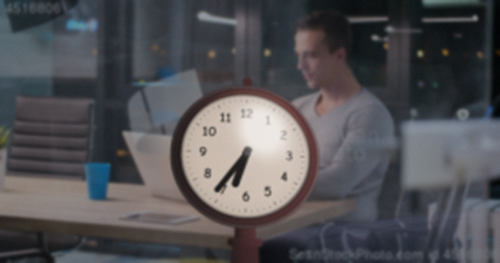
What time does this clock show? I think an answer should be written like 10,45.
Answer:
6,36
